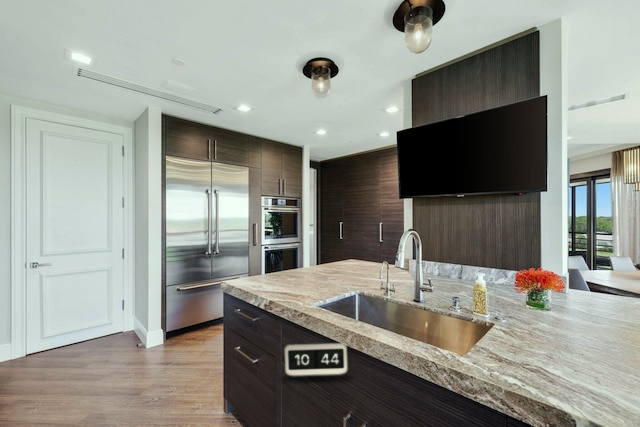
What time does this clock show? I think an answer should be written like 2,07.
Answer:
10,44
